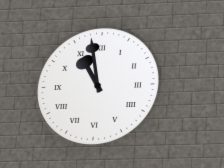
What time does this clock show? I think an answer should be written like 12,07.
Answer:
10,58
